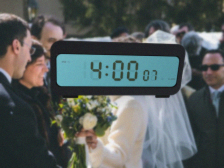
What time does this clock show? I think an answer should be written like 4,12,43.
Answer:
4,00,07
